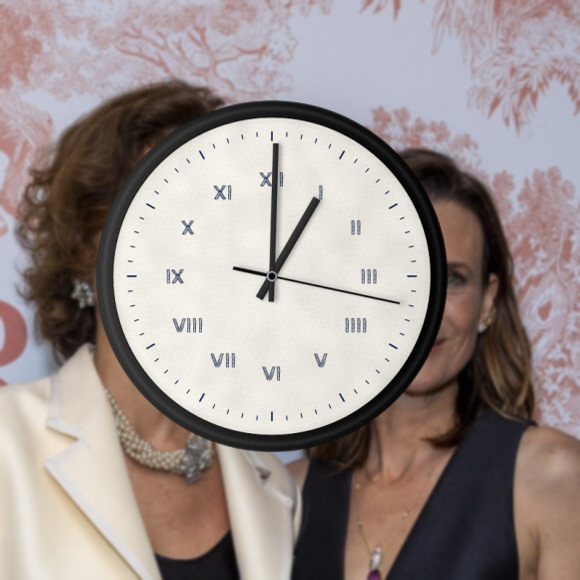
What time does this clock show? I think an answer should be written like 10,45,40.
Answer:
1,00,17
